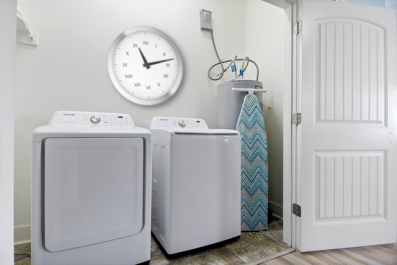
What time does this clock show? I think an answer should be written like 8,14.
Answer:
11,13
